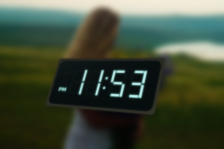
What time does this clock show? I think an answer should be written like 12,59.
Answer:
11,53
